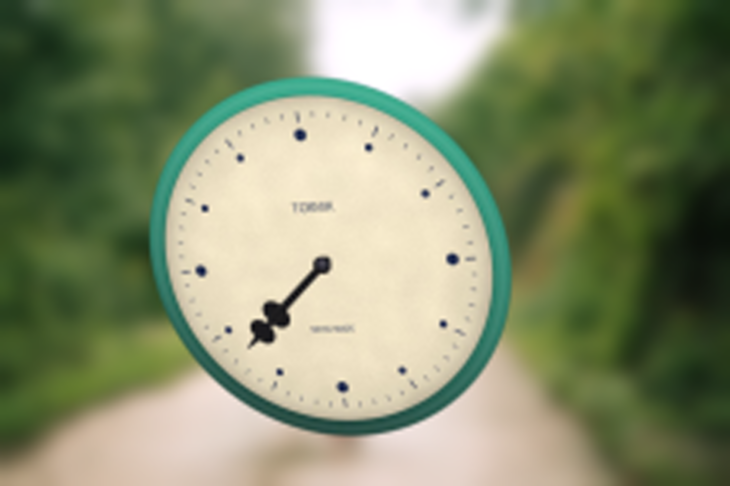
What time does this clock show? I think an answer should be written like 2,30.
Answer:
7,38
